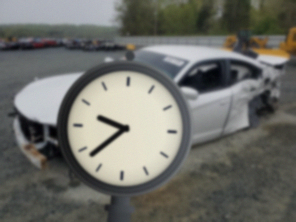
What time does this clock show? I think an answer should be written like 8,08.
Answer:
9,38
